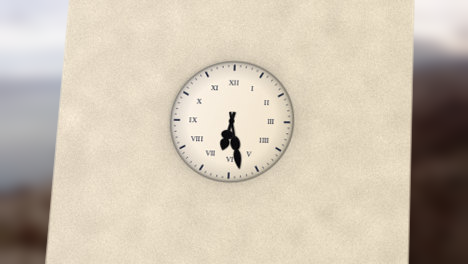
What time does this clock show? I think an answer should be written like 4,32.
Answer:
6,28
